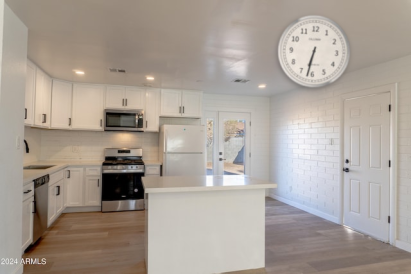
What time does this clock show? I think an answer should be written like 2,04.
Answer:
6,32
